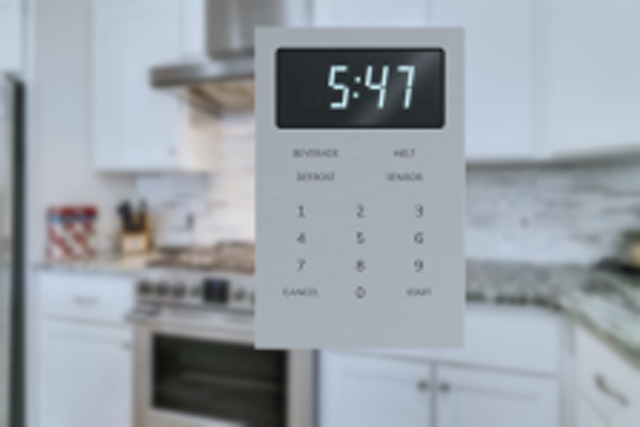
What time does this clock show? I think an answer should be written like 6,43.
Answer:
5,47
